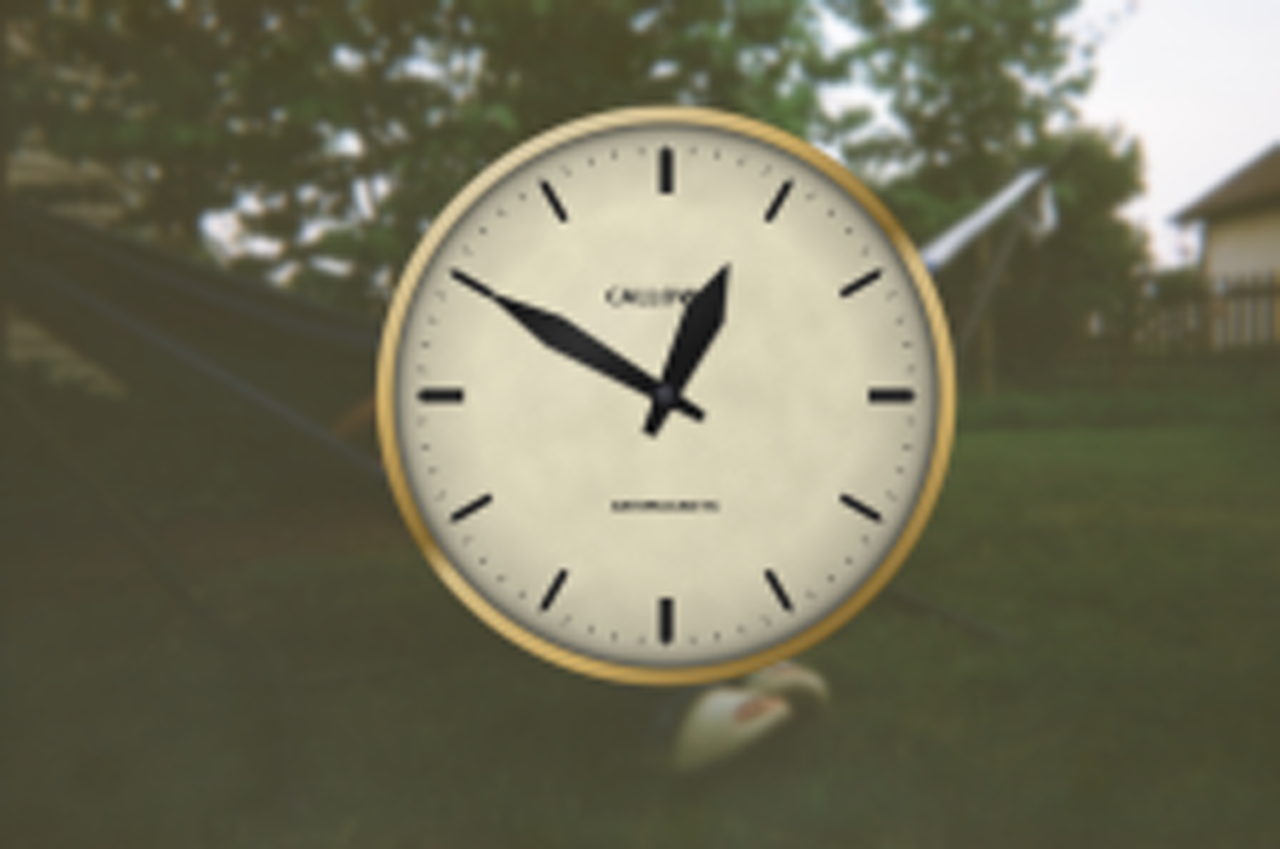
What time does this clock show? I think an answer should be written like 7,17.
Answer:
12,50
